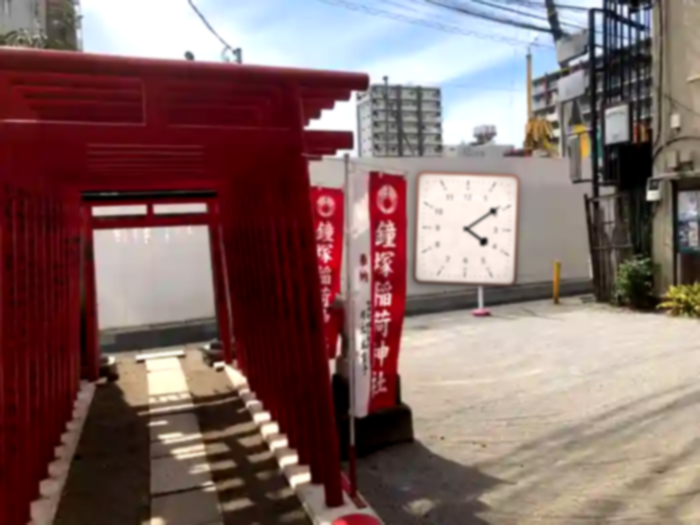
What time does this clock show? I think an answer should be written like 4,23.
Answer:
4,09
